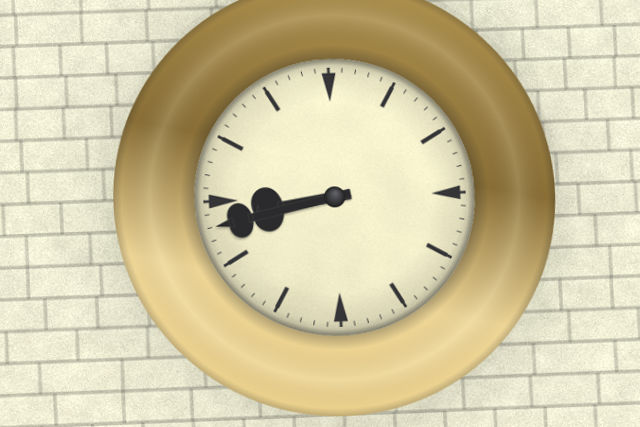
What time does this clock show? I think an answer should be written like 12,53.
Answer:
8,43
